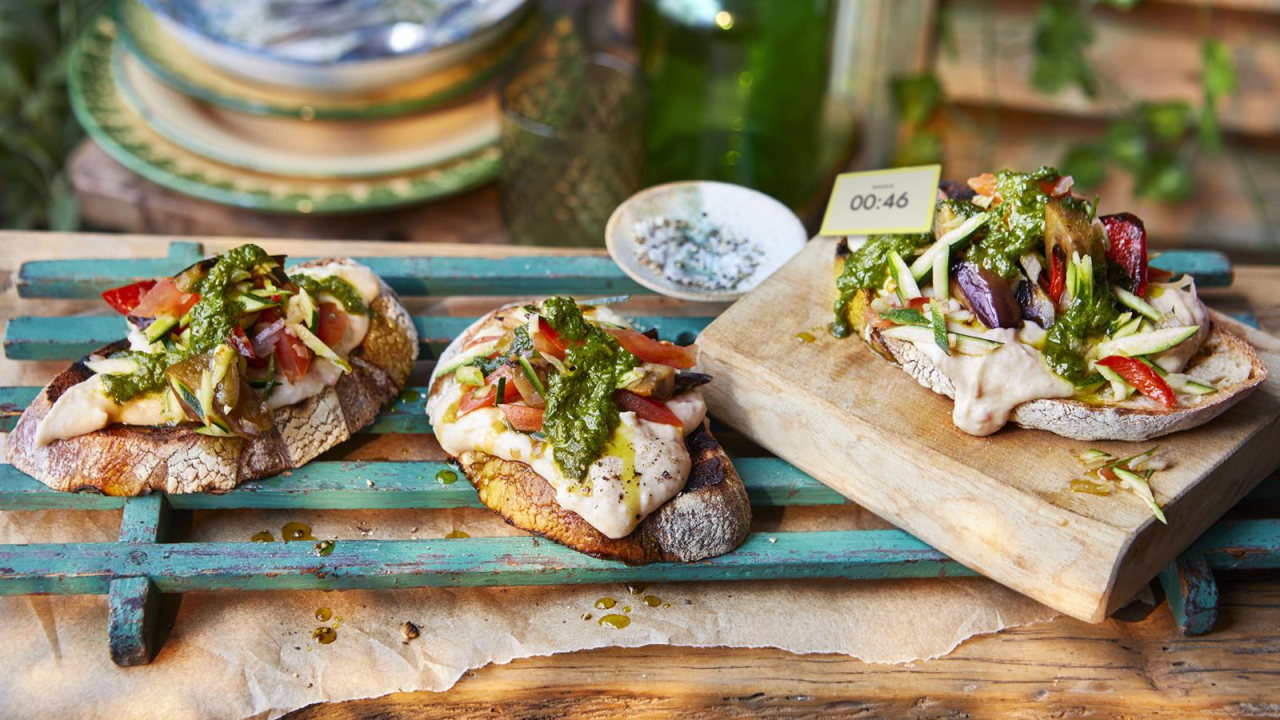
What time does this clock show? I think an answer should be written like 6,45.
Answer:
0,46
